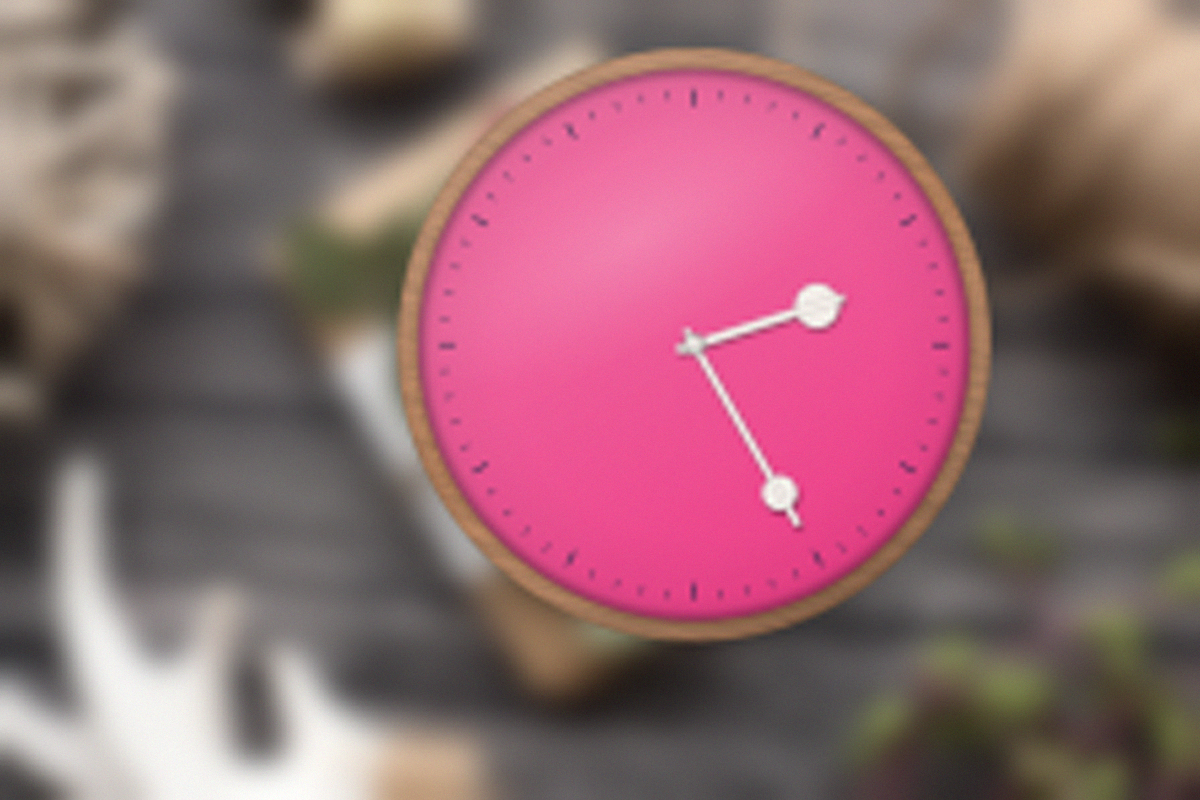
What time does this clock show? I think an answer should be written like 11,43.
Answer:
2,25
